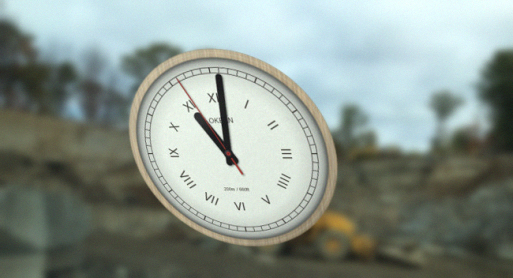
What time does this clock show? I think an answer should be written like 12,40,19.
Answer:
11,00,56
